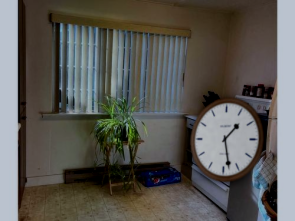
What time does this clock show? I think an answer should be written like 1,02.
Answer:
1,28
